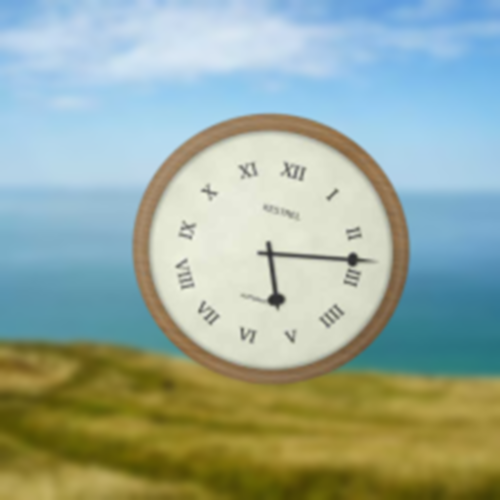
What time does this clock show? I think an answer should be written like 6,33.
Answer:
5,13
